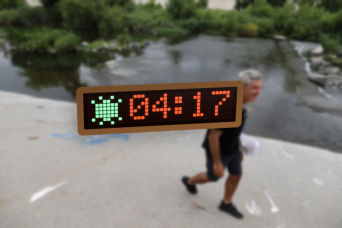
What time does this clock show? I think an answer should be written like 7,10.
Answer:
4,17
